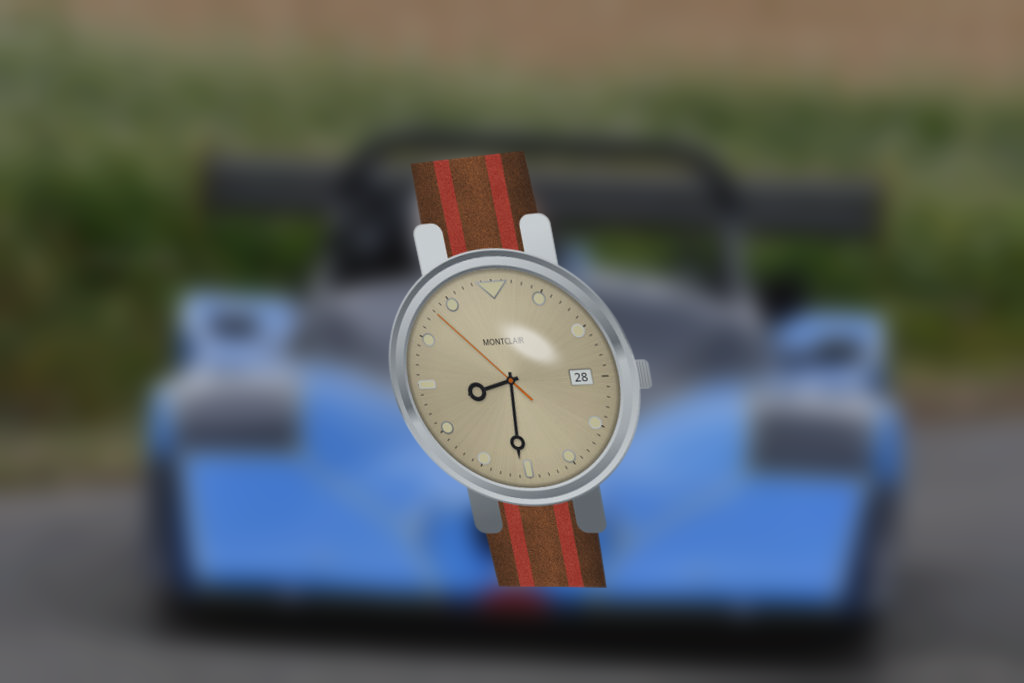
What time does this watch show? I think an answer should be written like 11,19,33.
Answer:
8,30,53
